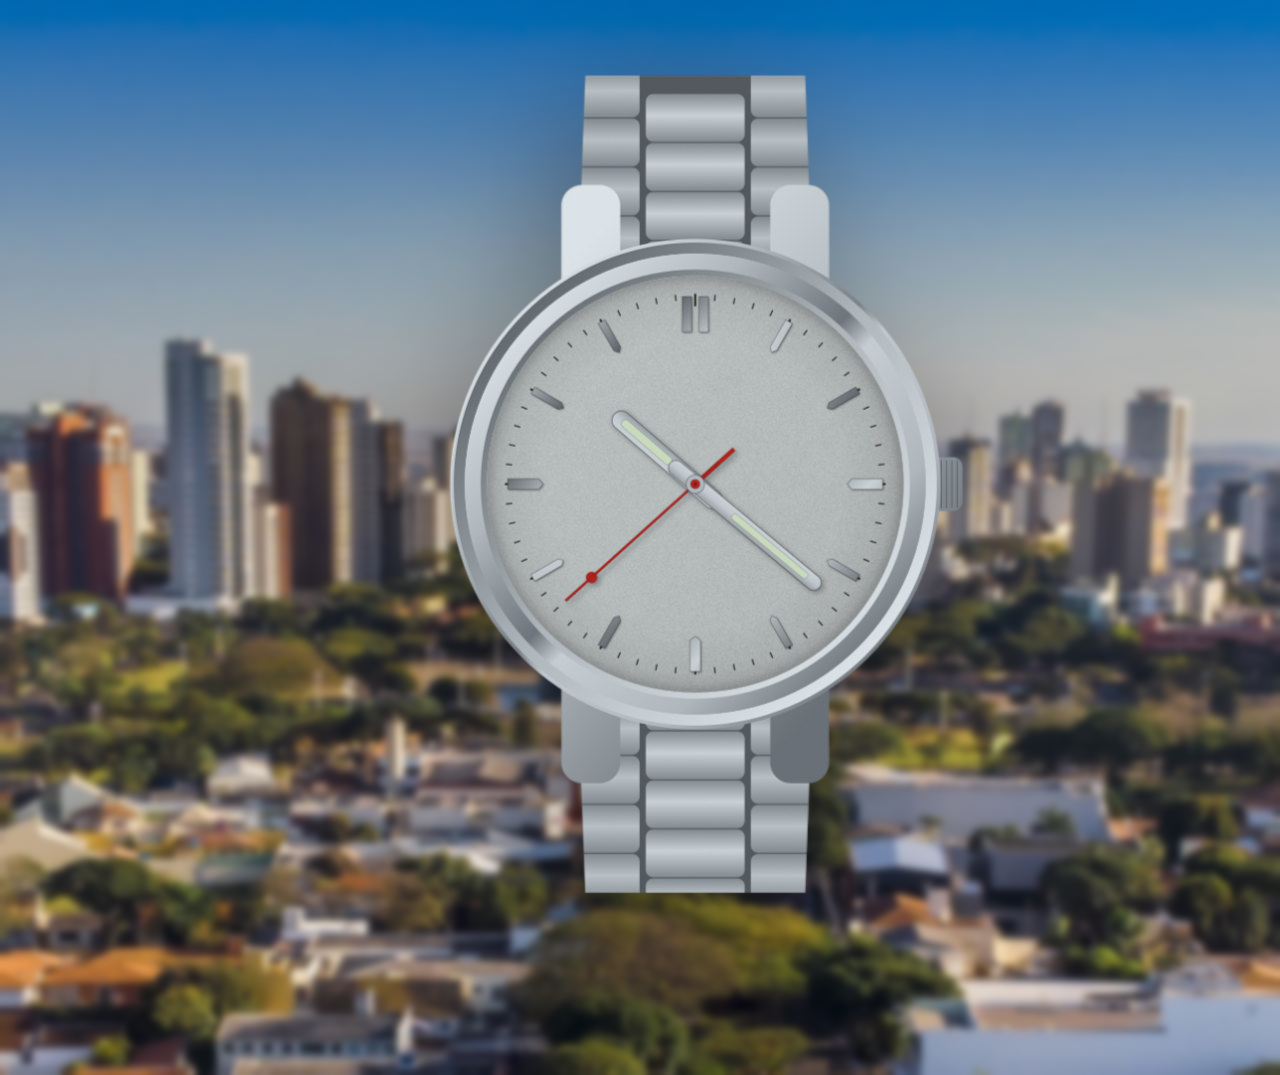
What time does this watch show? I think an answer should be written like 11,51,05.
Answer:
10,21,38
